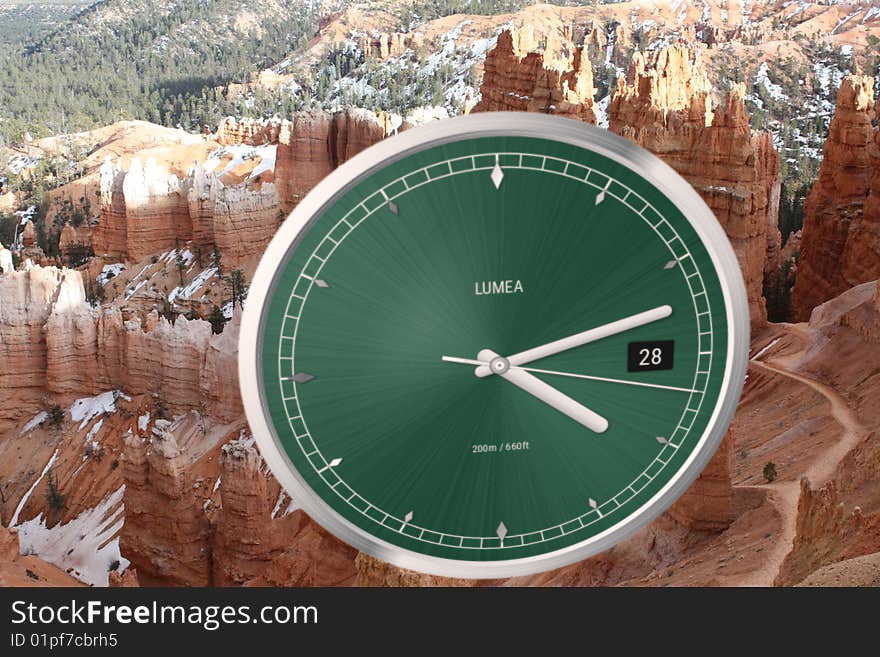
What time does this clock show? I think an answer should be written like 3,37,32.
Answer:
4,12,17
